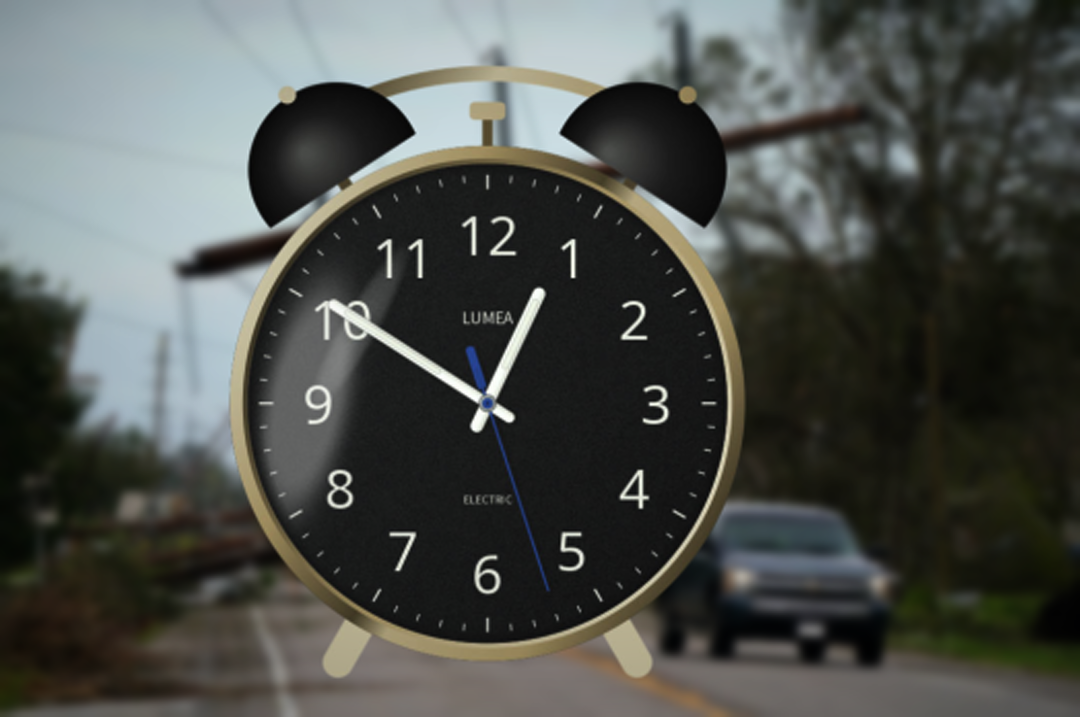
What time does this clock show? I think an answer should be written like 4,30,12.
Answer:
12,50,27
